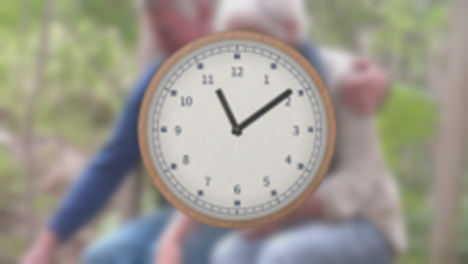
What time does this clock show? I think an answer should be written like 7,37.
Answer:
11,09
